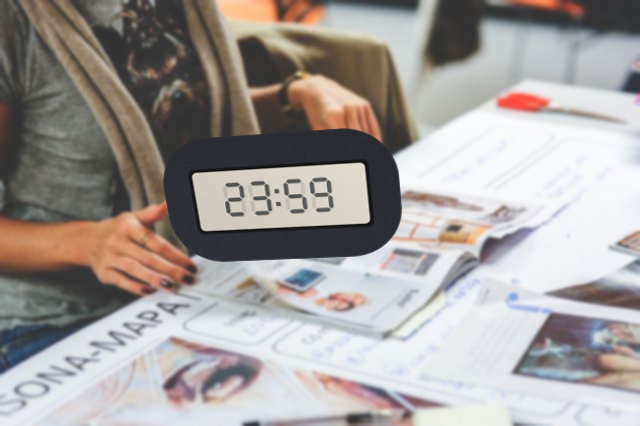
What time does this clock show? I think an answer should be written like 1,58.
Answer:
23,59
